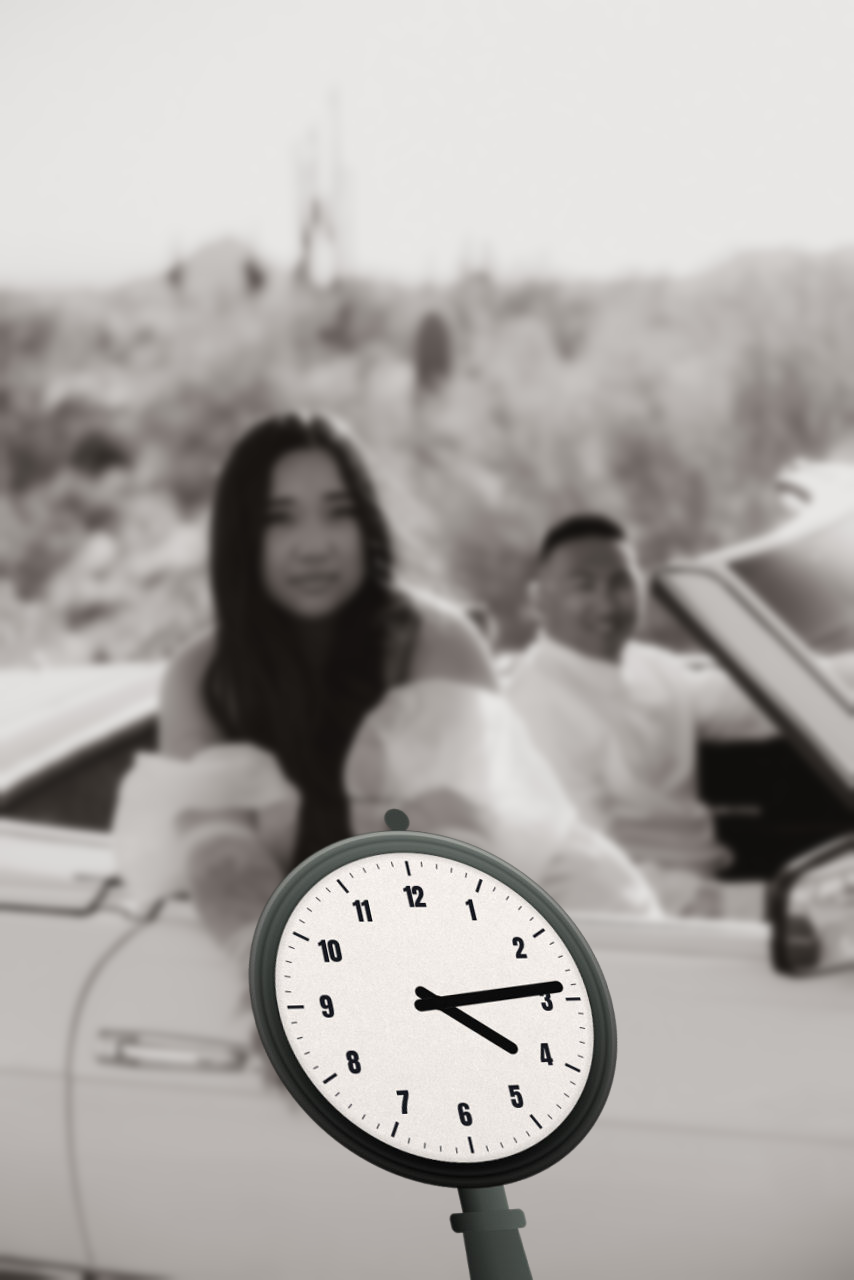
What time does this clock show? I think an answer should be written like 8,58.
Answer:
4,14
